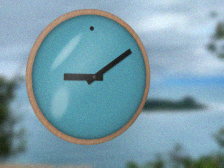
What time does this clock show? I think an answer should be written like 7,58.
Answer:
9,10
